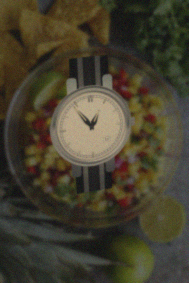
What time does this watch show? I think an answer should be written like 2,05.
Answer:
12,54
